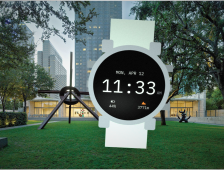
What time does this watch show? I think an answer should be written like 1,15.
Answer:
11,33
